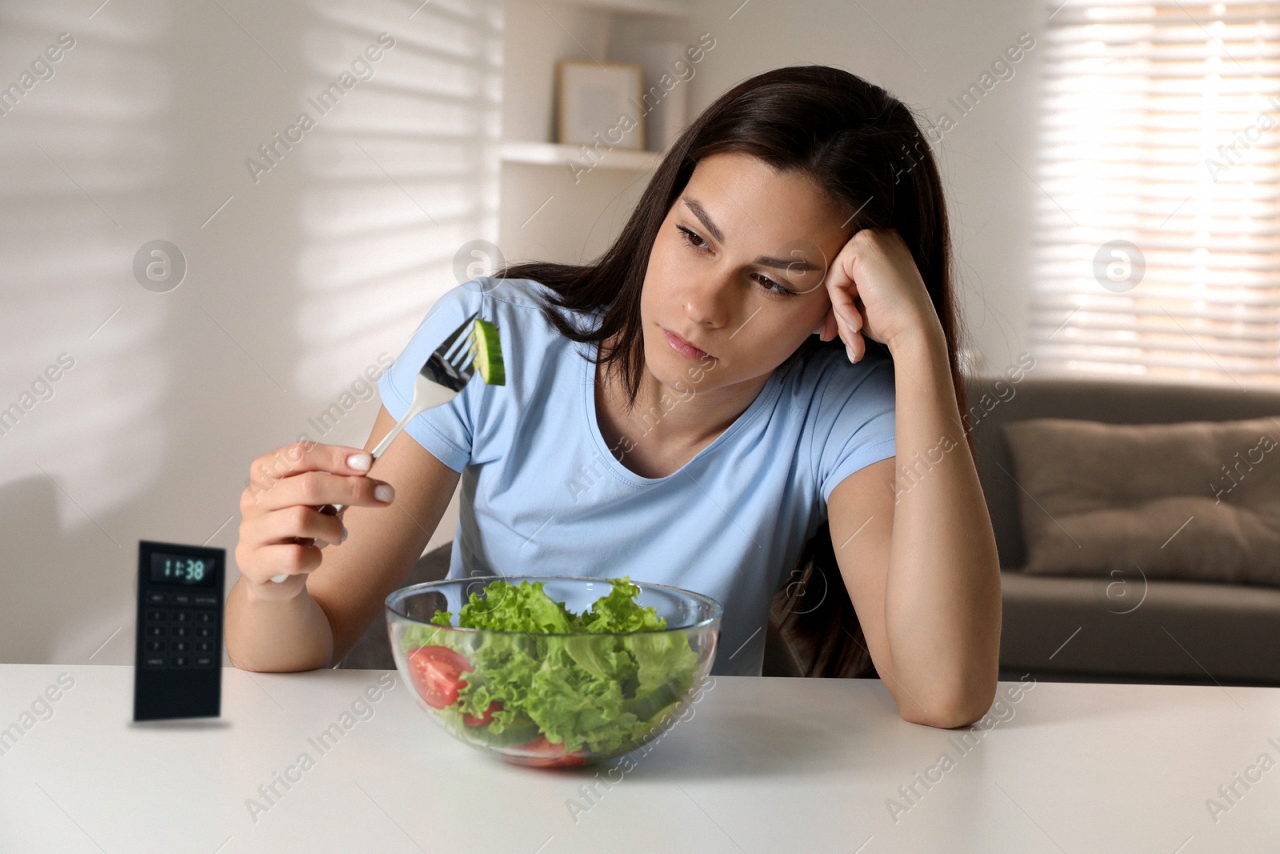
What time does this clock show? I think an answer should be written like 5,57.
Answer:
11,38
